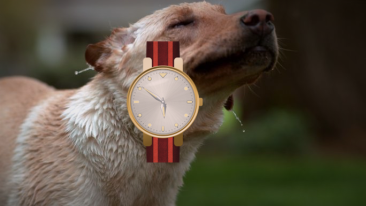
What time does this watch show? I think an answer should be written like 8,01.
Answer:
5,51
